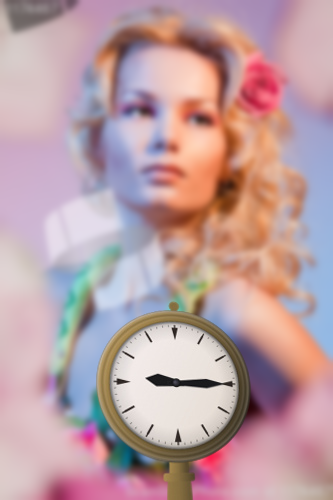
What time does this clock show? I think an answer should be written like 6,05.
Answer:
9,15
